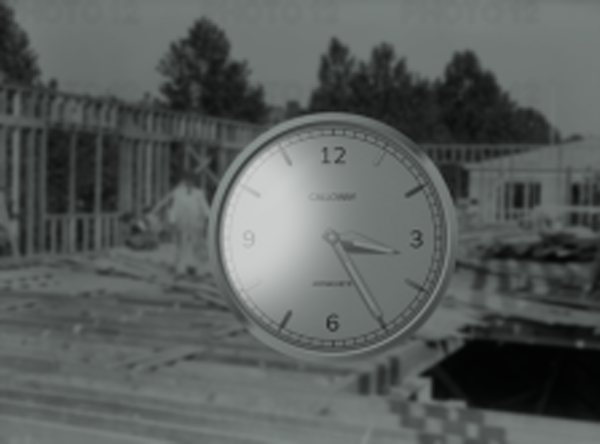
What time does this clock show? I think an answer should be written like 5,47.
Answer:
3,25
